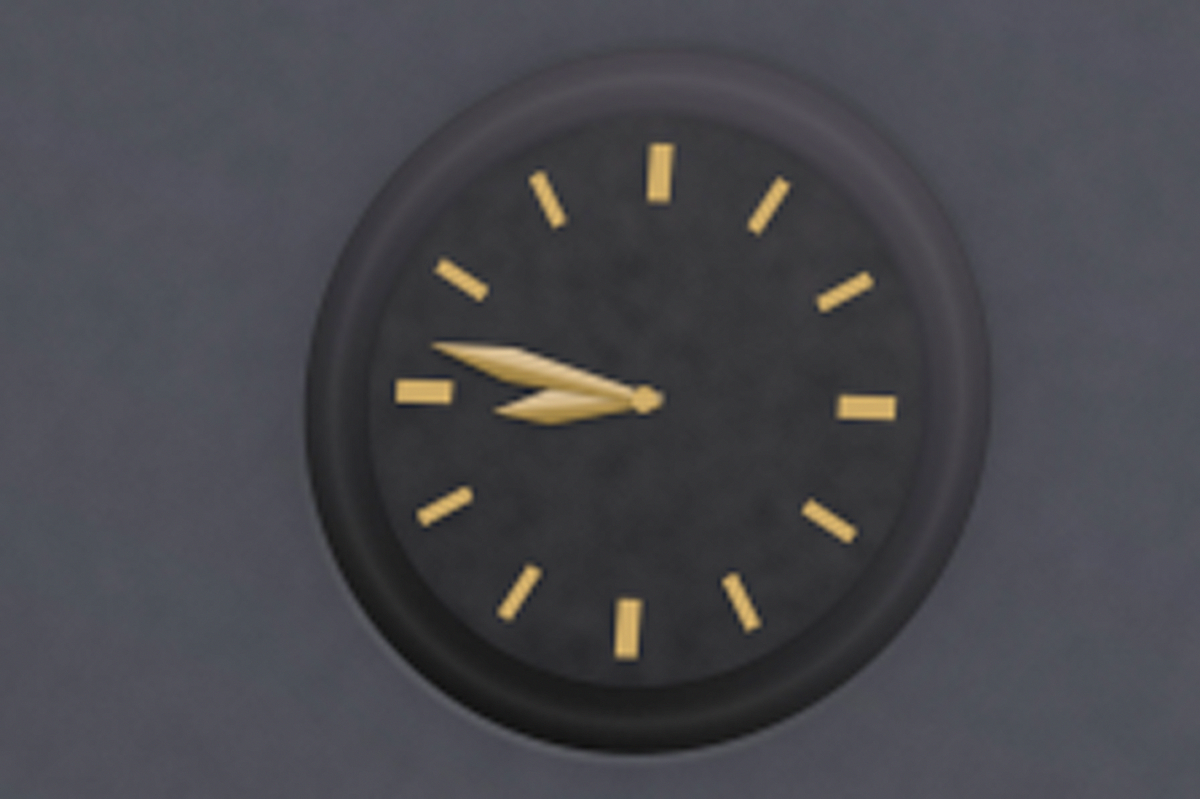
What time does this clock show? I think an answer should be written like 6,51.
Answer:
8,47
